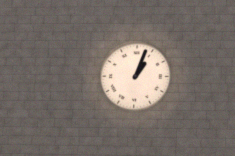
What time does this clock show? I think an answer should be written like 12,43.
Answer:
1,03
